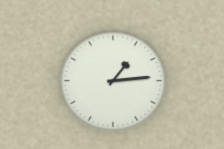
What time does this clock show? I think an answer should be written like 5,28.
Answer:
1,14
